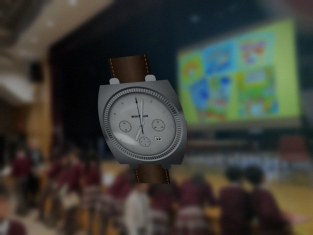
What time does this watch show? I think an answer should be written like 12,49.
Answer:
7,02
